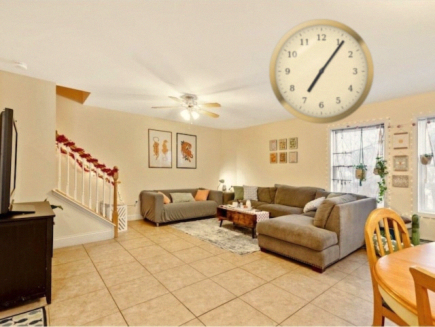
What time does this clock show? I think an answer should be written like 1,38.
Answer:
7,06
